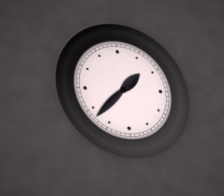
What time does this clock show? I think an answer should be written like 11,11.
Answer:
1,38
